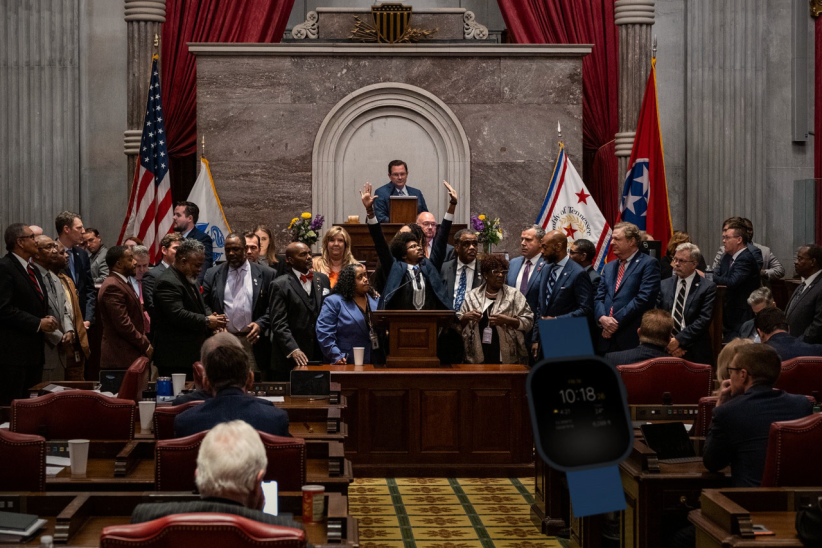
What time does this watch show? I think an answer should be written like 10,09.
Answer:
10,18
